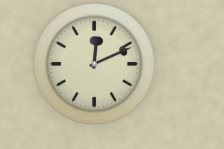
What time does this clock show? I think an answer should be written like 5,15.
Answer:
12,11
